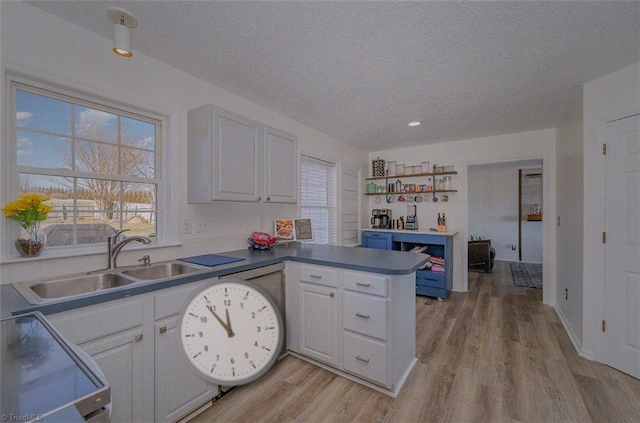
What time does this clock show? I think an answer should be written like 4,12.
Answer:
11,54
